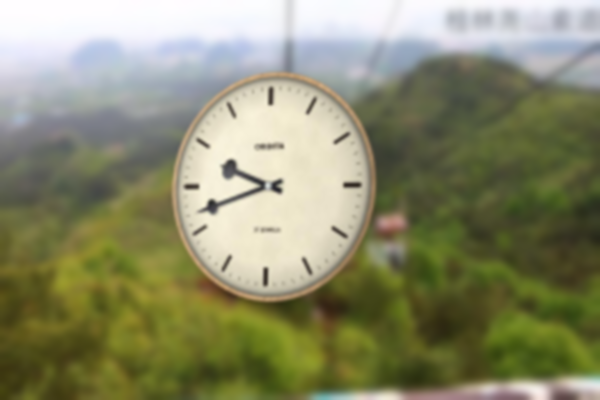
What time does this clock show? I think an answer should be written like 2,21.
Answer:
9,42
